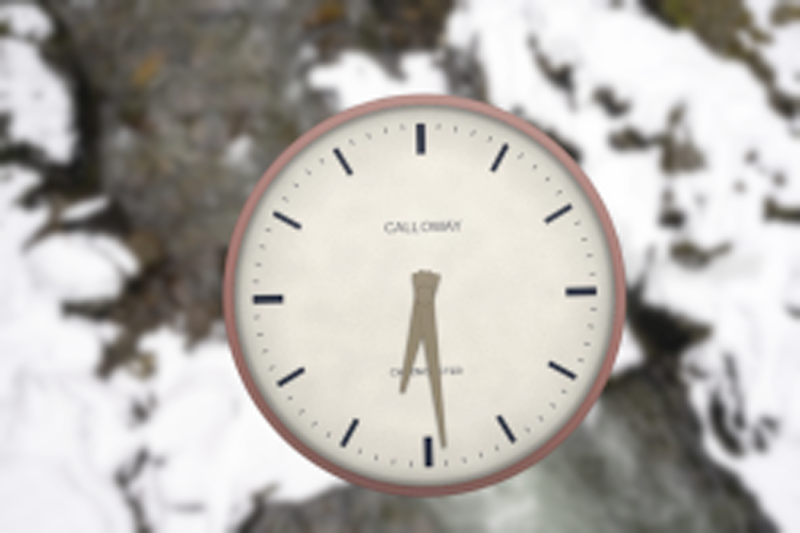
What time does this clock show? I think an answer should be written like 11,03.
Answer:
6,29
